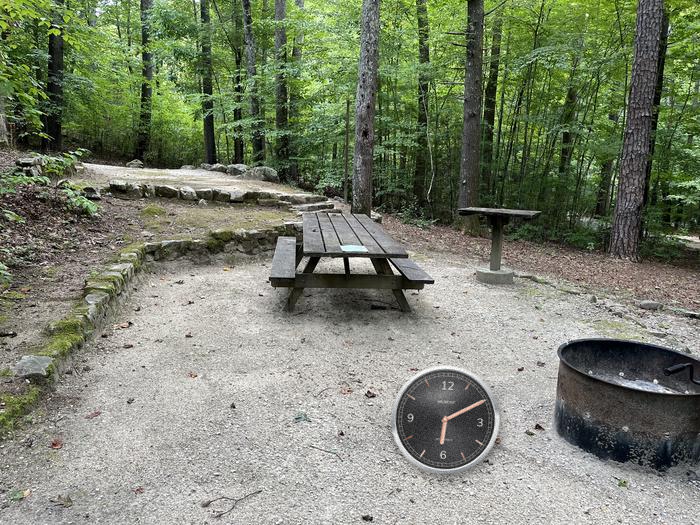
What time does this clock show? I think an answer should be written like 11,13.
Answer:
6,10
